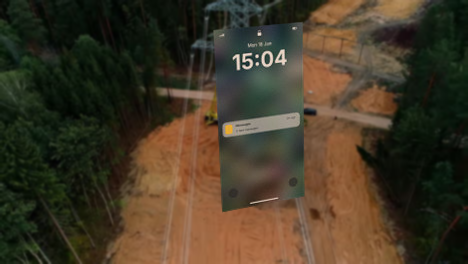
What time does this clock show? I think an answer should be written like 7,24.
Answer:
15,04
